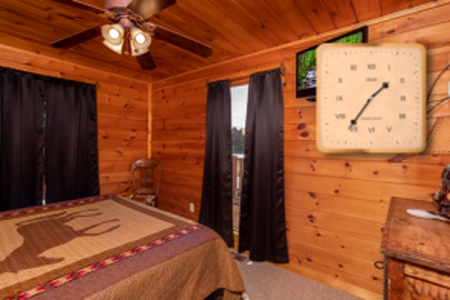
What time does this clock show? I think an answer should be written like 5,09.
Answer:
1,36
